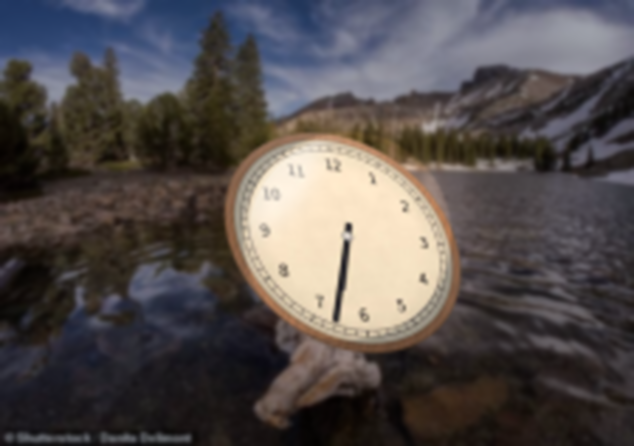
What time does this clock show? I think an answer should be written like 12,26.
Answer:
6,33
